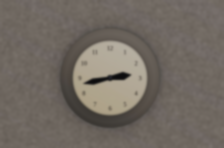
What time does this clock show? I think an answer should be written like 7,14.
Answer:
2,43
